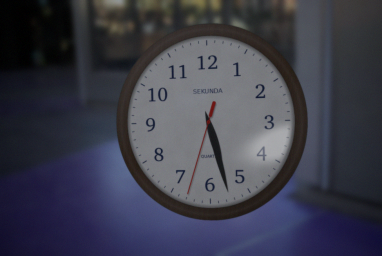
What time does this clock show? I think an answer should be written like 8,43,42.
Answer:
5,27,33
